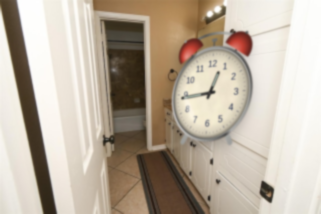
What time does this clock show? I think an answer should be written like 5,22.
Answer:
12,44
